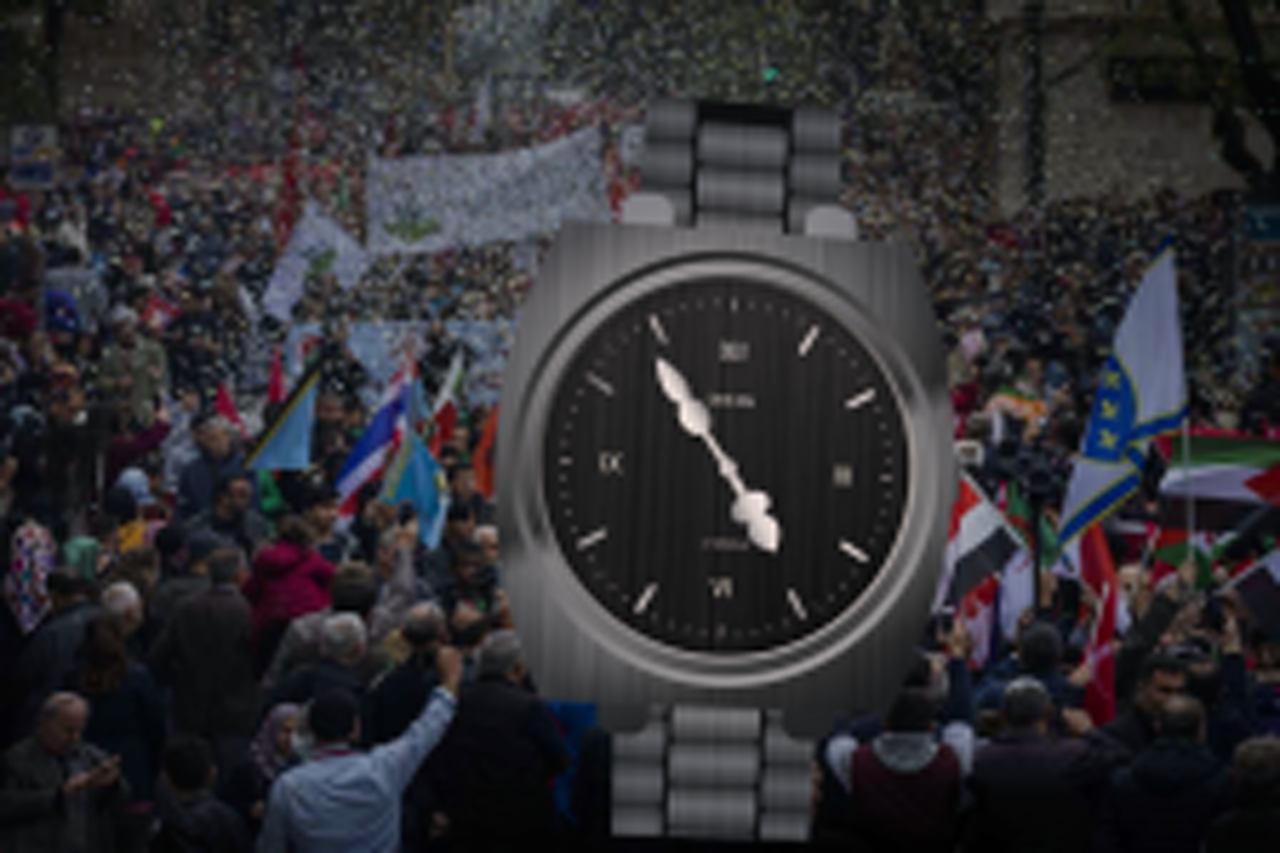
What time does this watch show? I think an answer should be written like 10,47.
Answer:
4,54
